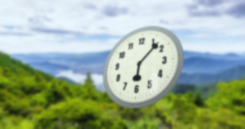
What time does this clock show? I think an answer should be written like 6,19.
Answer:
6,07
